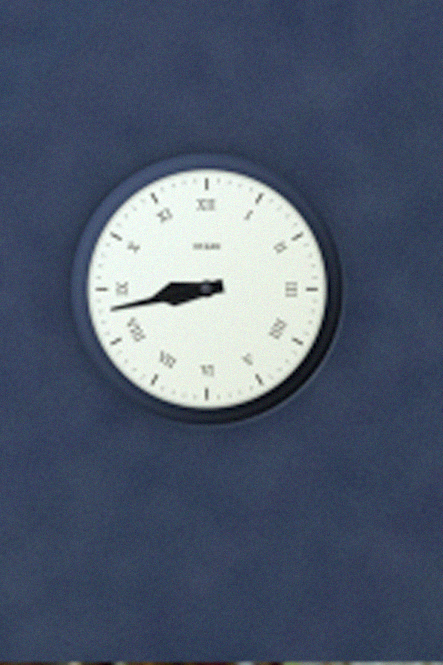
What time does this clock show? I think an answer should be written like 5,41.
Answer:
8,43
